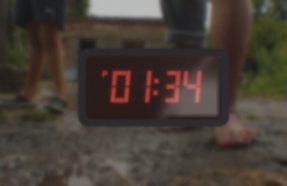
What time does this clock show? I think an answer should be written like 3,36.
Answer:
1,34
